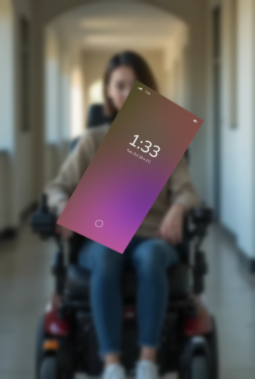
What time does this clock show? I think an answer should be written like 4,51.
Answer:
1,33
